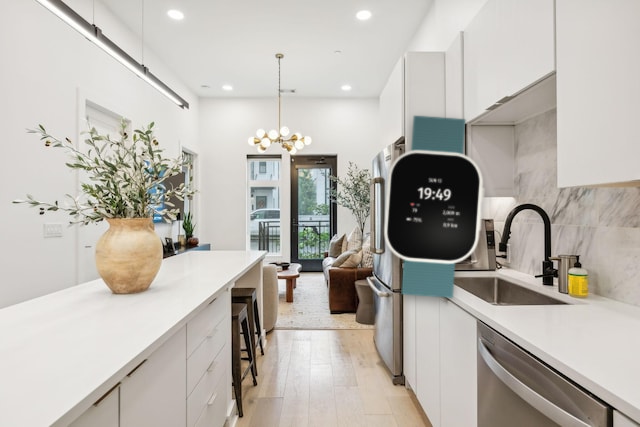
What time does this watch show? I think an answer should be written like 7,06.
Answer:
19,49
